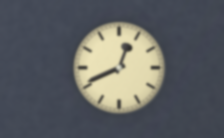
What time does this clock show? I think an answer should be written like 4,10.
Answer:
12,41
